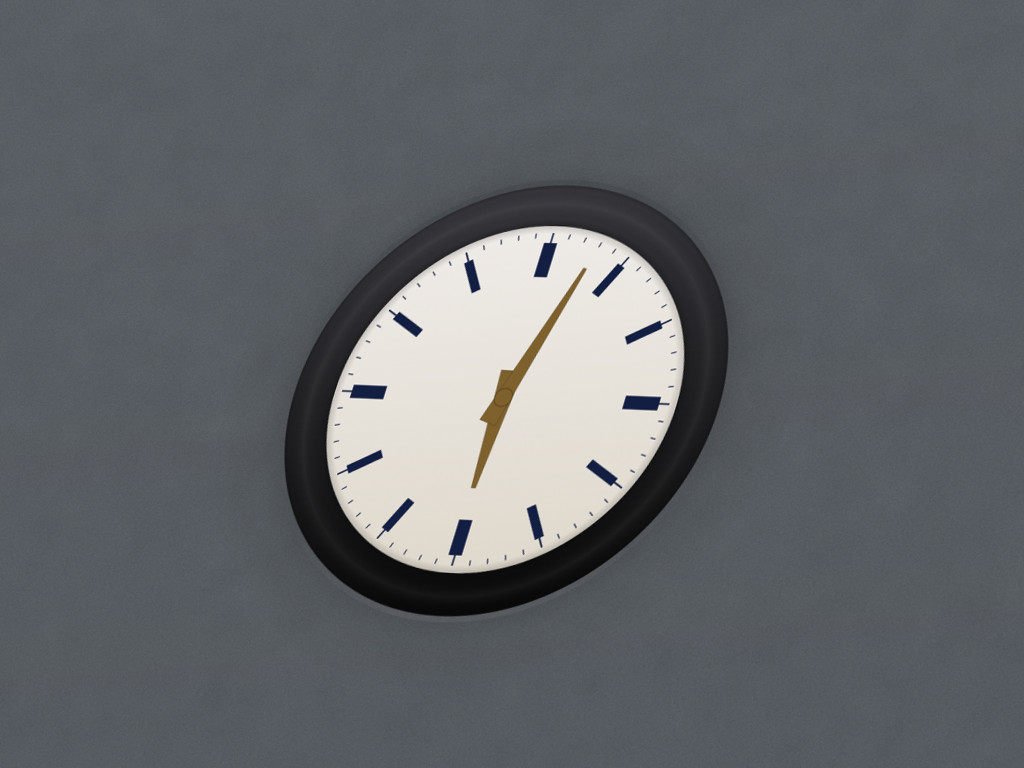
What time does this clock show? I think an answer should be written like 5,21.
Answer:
6,03
